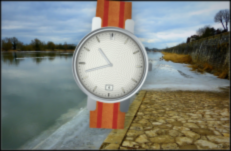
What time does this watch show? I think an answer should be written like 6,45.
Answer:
10,42
